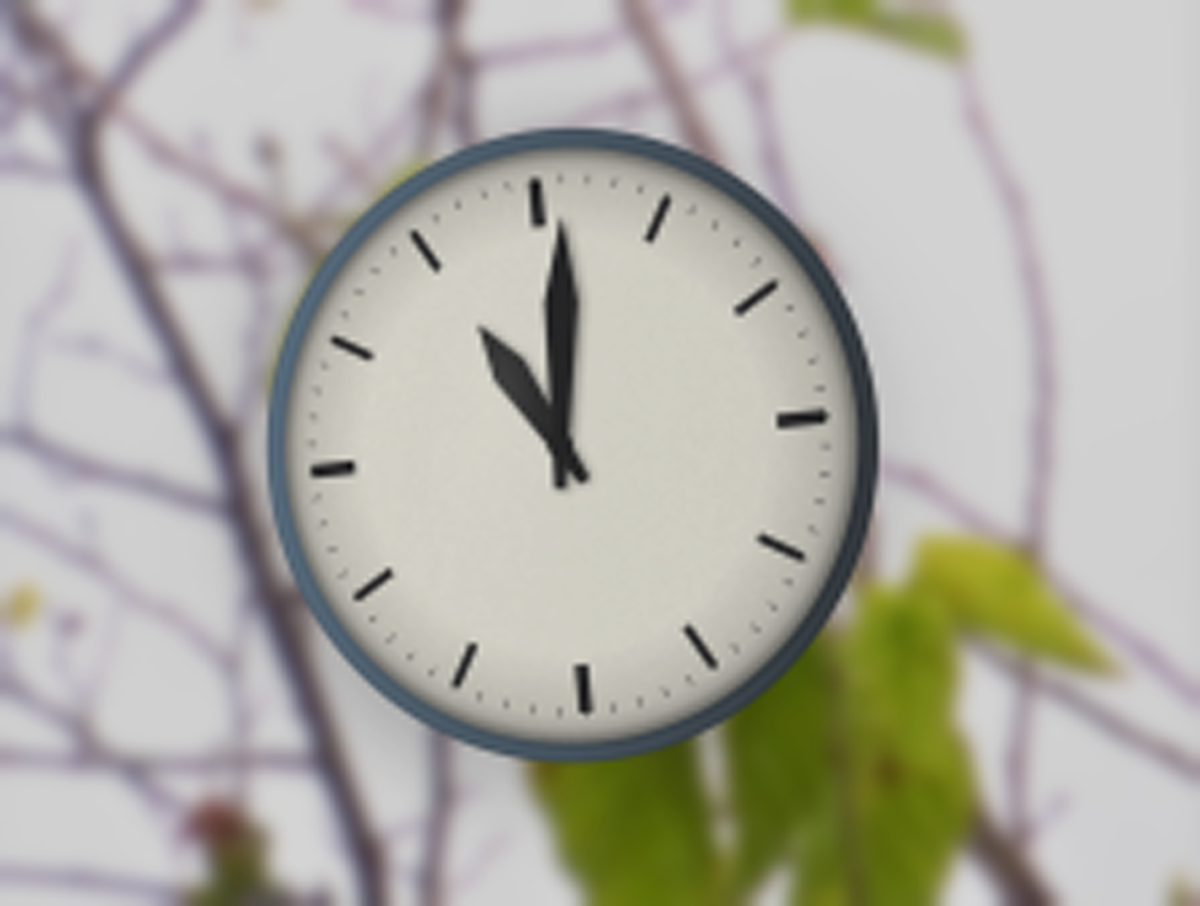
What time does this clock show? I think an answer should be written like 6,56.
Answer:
11,01
